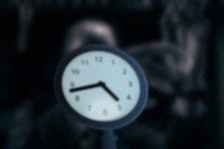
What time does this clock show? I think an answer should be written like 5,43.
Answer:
4,43
